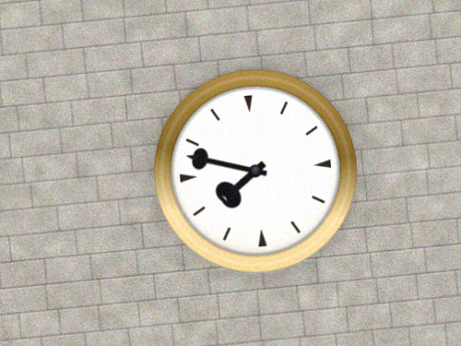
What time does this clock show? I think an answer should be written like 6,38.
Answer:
7,48
